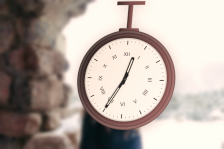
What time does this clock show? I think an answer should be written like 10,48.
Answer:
12,35
